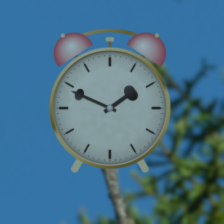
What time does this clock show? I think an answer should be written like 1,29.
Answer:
1,49
